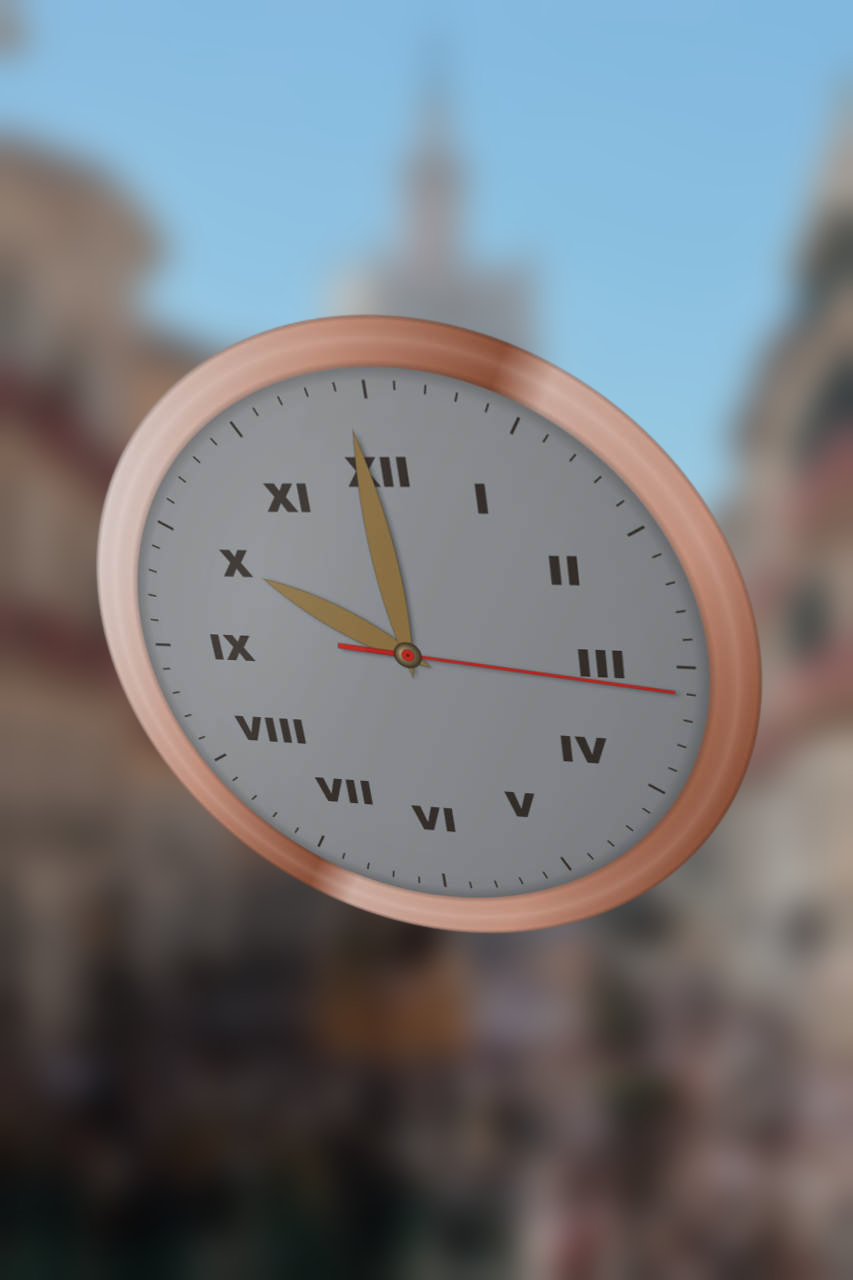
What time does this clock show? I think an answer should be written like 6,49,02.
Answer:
9,59,16
